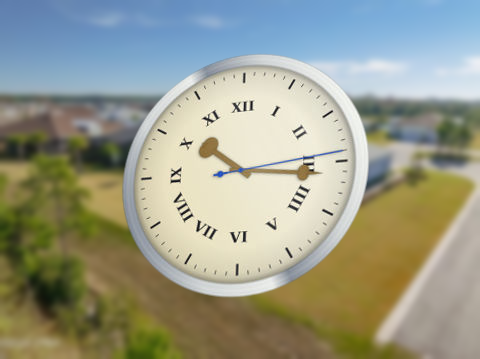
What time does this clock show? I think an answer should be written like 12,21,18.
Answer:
10,16,14
